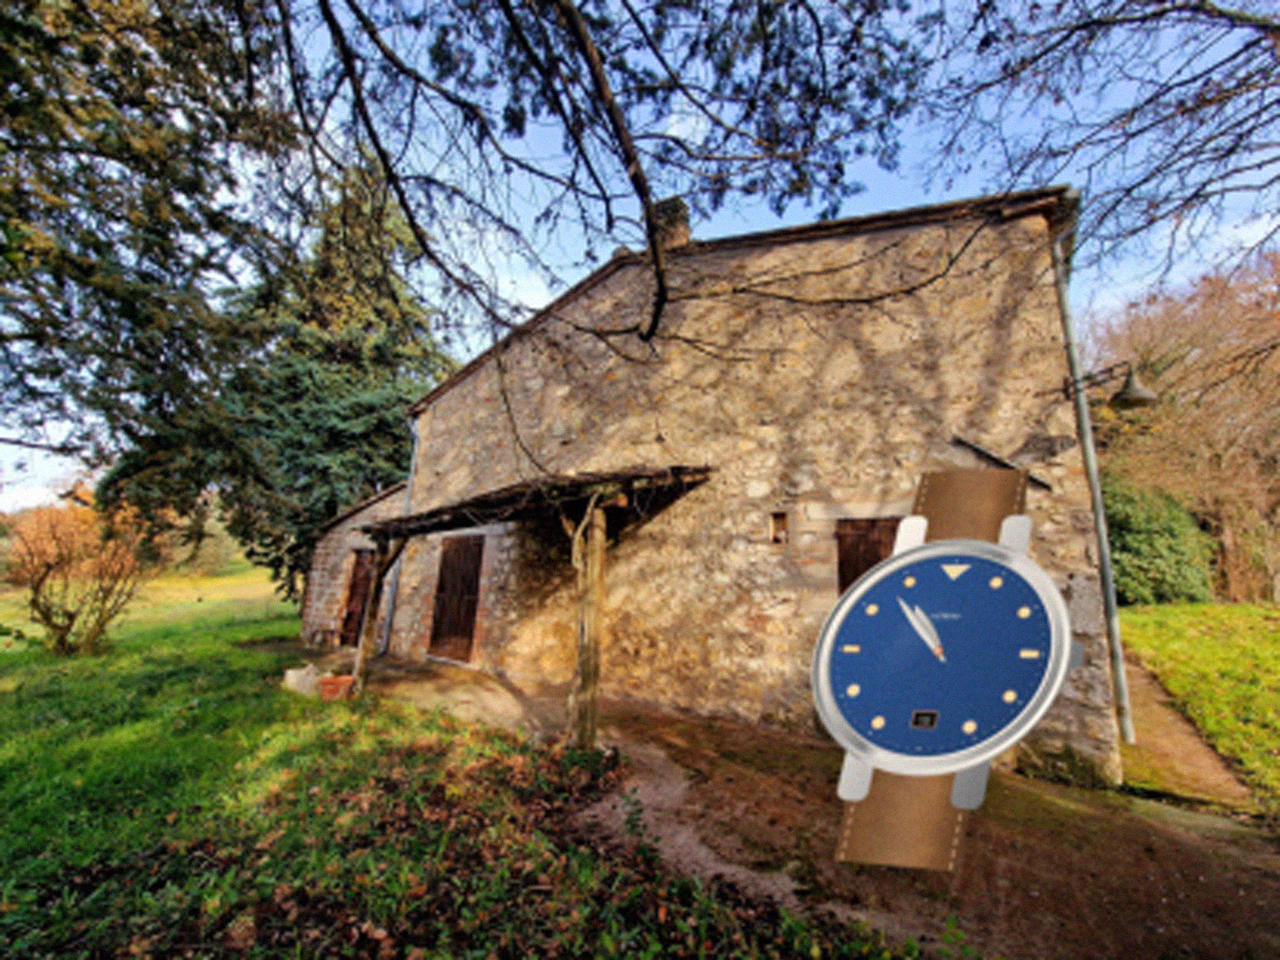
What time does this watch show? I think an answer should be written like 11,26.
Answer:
10,53
